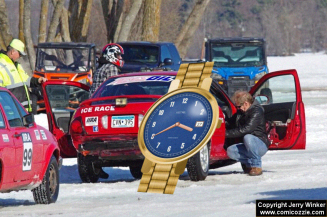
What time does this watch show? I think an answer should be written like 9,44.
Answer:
3,40
